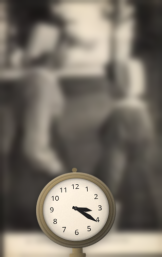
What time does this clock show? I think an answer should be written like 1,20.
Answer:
3,21
